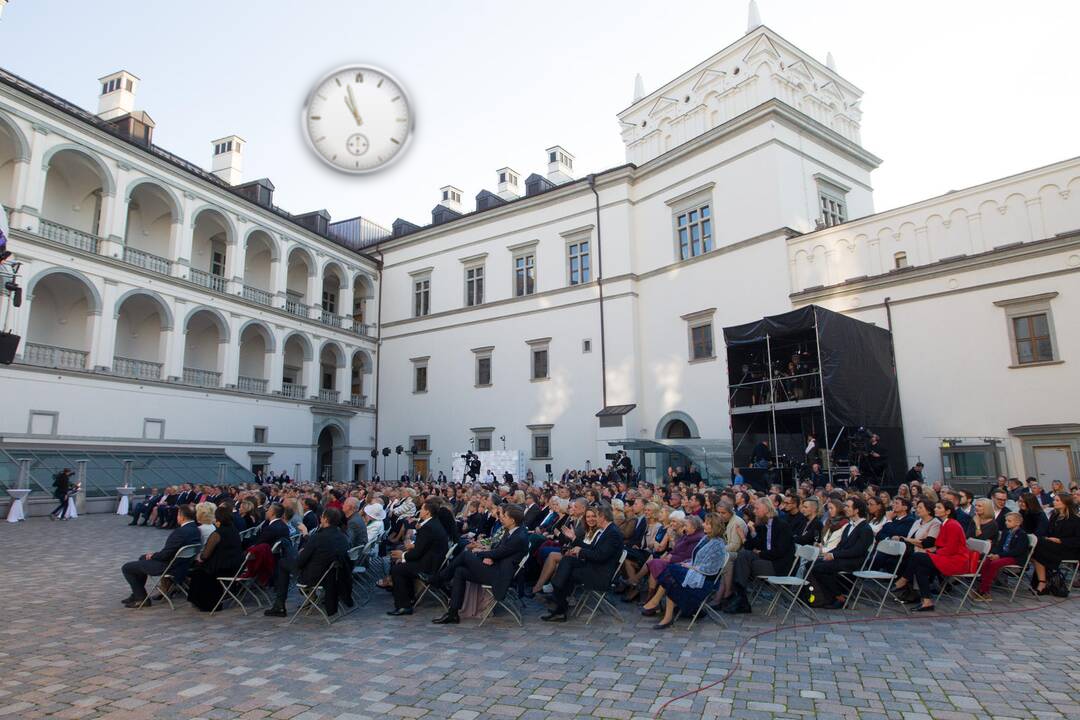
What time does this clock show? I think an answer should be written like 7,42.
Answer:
10,57
